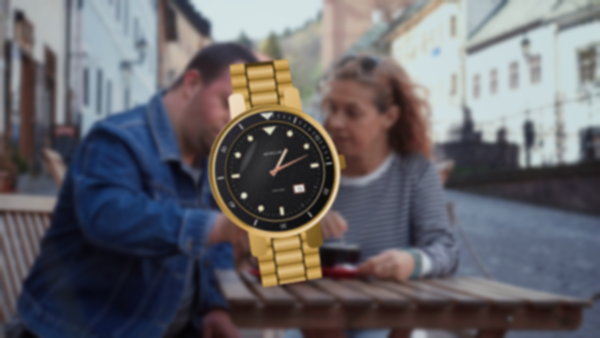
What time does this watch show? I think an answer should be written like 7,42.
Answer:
1,12
